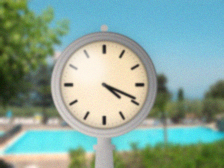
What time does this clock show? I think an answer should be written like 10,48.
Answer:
4,19
